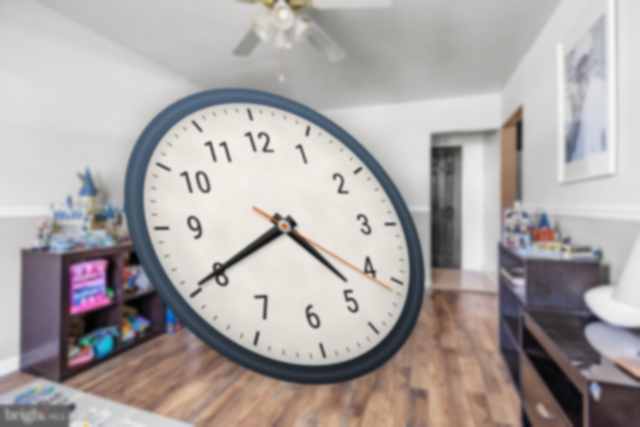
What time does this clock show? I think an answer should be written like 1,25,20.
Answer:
4,40,21
